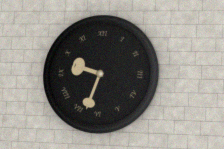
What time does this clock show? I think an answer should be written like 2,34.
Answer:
9,33
